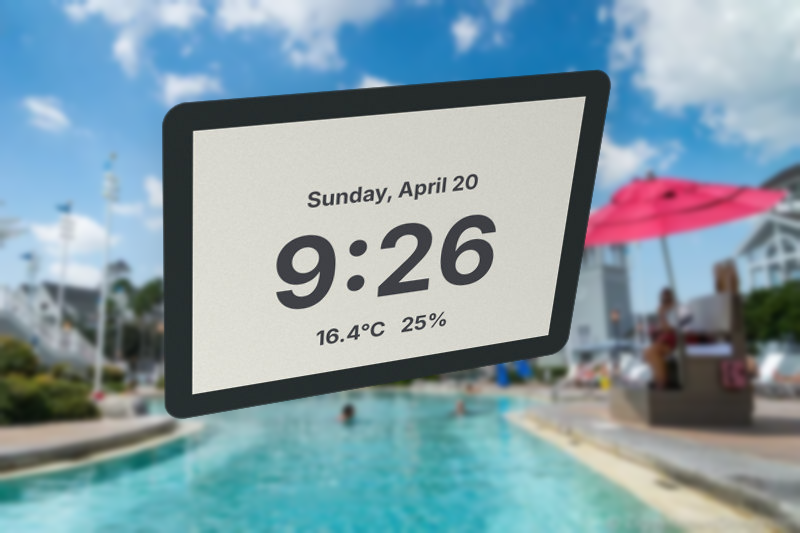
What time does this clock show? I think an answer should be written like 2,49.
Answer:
9,26
